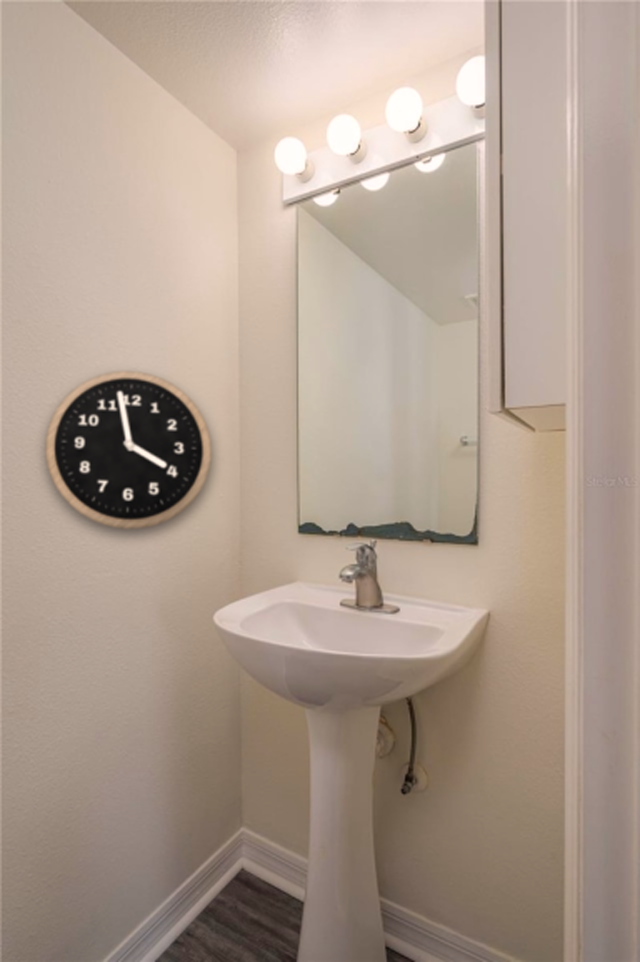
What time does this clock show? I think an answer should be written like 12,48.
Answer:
3,58
